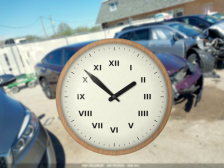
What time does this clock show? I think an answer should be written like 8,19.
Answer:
1,52
